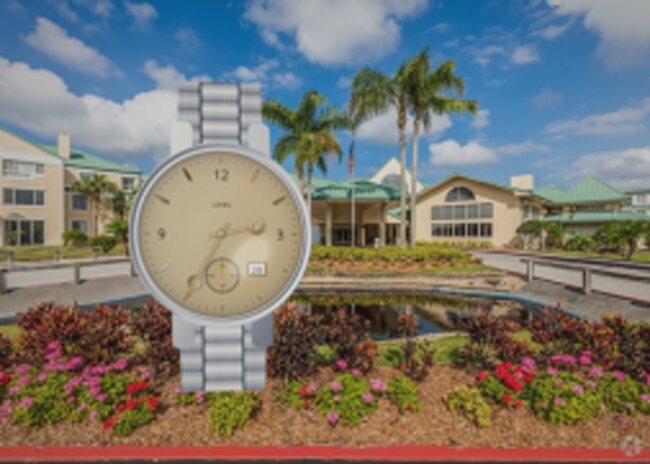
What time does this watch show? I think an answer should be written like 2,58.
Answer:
2,35
